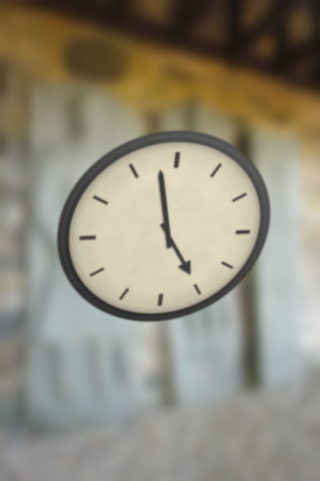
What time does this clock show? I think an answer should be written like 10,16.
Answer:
4,58
